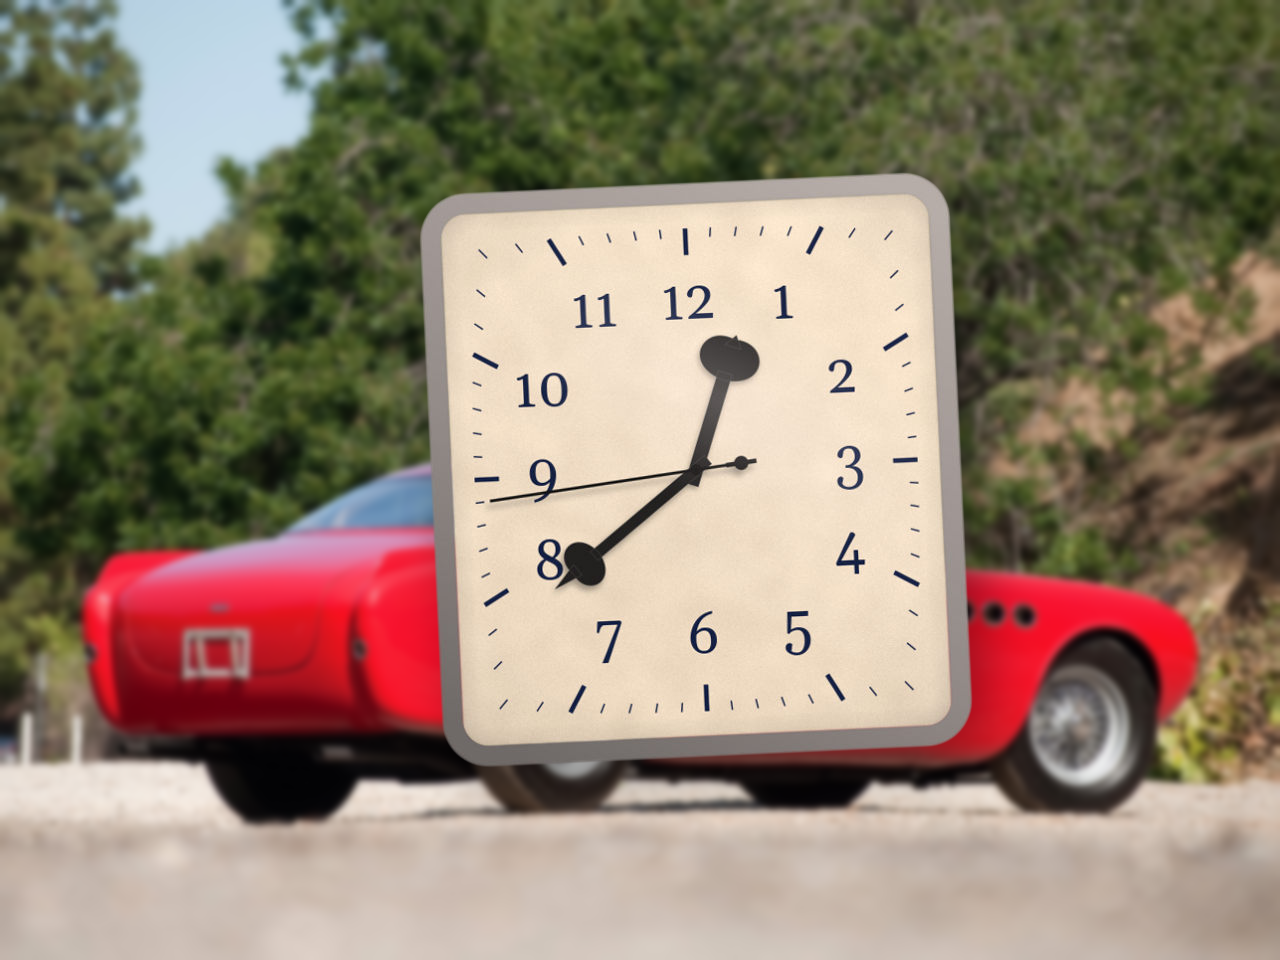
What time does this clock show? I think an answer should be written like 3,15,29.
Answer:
12,38,44
